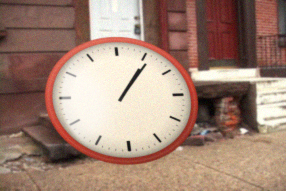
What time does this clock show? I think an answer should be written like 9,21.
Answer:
1,06
